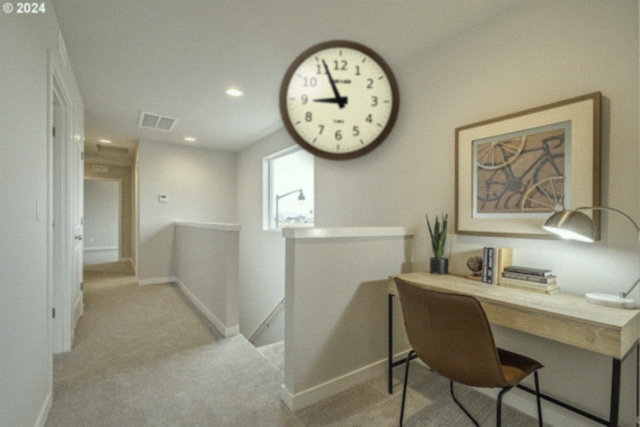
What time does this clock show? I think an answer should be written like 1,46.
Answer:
8,56
